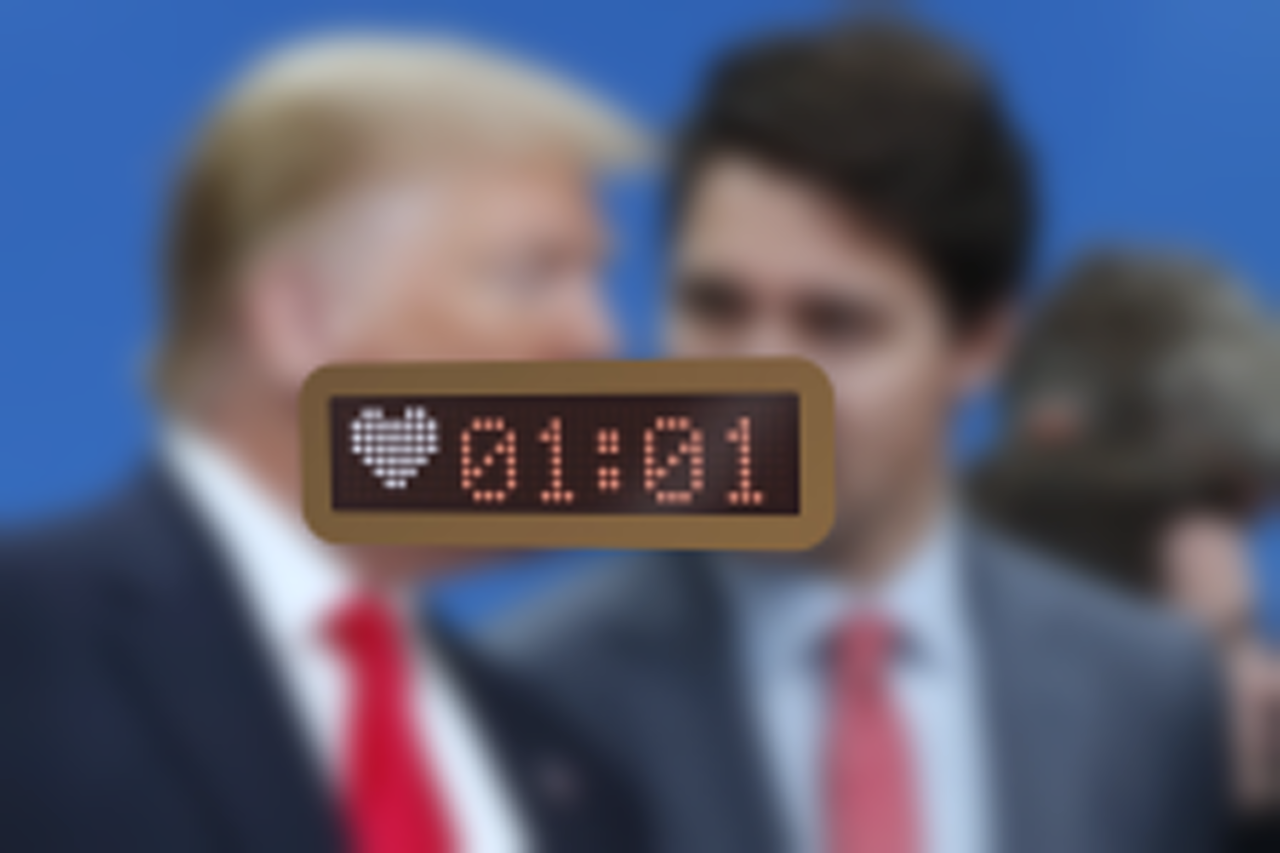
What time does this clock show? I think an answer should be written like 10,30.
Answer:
1,01
